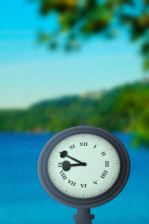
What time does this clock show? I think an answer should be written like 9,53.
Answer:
8,50
